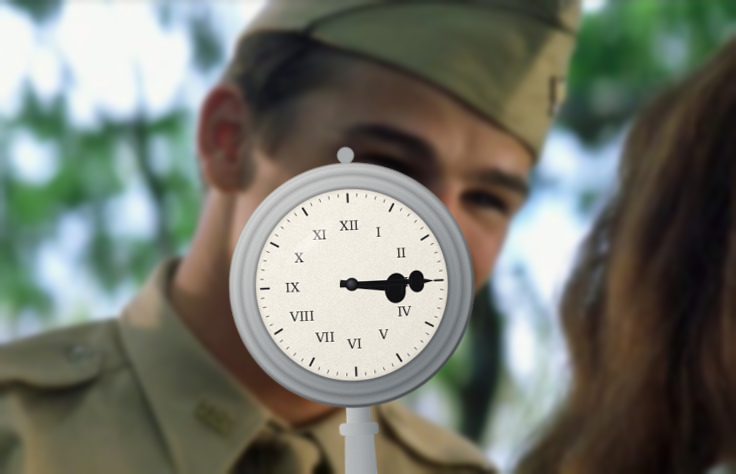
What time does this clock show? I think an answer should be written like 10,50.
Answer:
3,15
